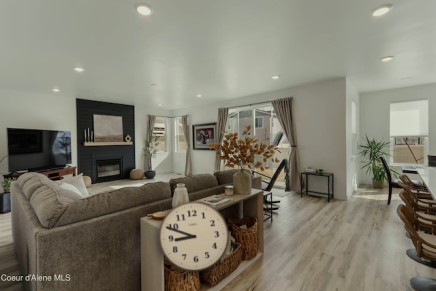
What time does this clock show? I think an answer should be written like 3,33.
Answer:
8,49
